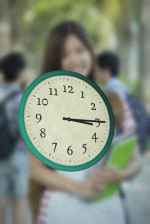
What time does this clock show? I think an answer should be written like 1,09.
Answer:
3,15
